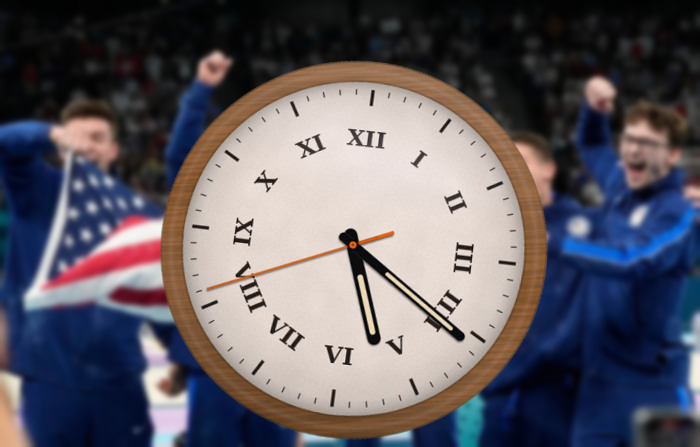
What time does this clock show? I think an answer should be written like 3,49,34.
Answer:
5,20,41
